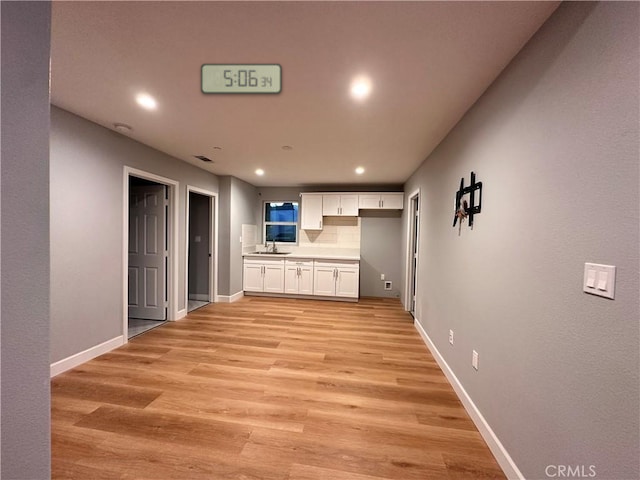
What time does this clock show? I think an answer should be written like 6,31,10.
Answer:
5,06,34
